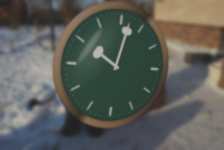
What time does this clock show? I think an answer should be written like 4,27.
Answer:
10,02
